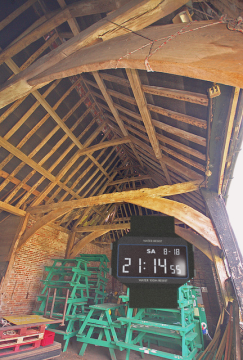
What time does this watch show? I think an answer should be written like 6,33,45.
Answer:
21,14,55
